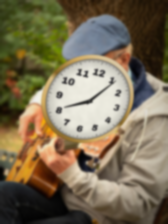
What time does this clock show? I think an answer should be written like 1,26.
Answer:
8,06
